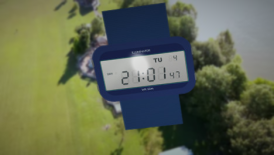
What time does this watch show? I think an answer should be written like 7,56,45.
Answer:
21,01,47
